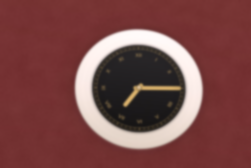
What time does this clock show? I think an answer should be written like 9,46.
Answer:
7,15
